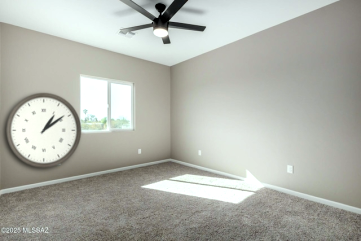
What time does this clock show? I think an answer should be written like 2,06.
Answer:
1,09
